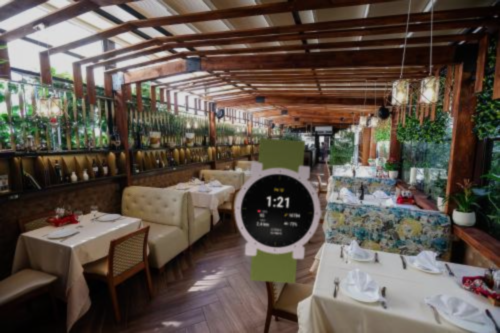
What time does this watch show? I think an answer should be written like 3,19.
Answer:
1,21
